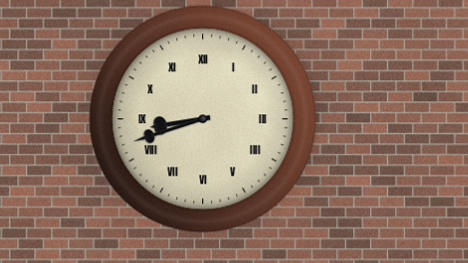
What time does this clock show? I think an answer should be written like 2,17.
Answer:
8,42
